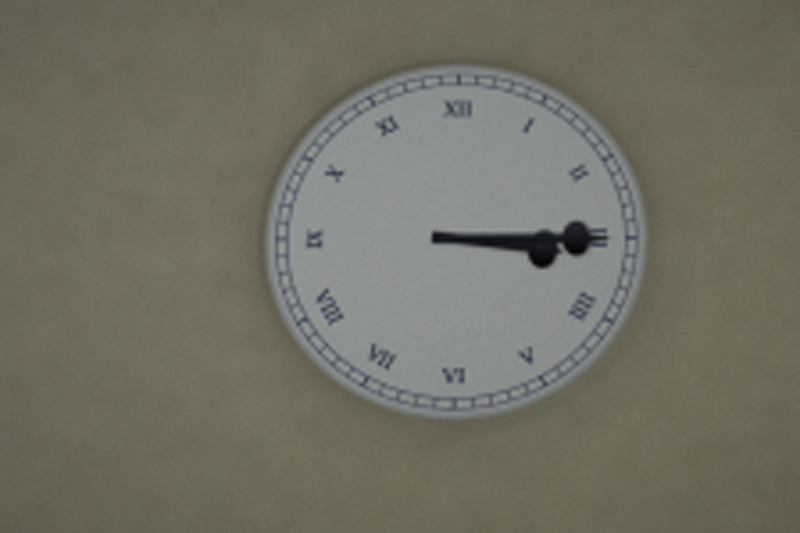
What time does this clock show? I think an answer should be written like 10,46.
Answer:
3,15
